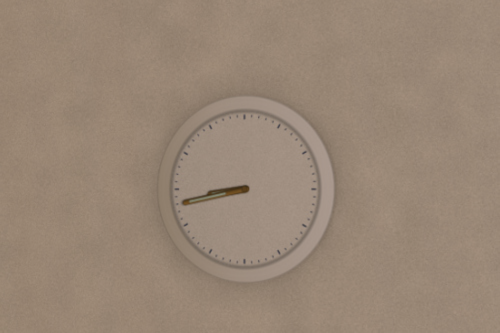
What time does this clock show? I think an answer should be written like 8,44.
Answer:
8,43
